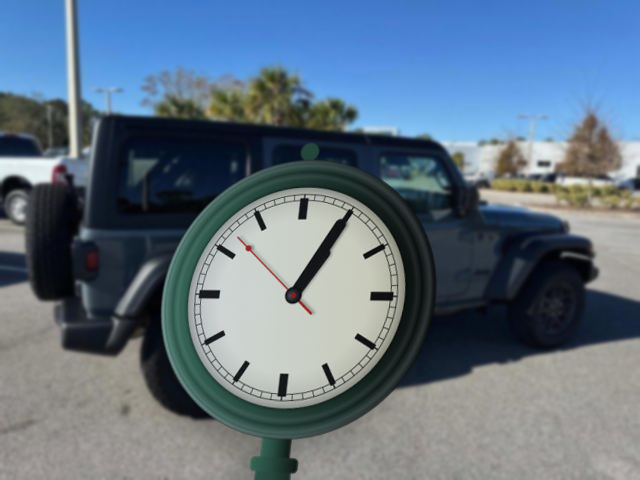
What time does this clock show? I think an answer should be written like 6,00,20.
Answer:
1,04,52
